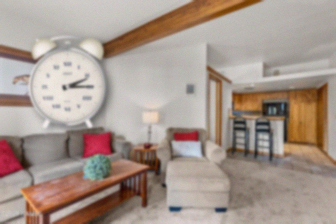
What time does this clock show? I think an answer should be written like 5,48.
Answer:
2,15
